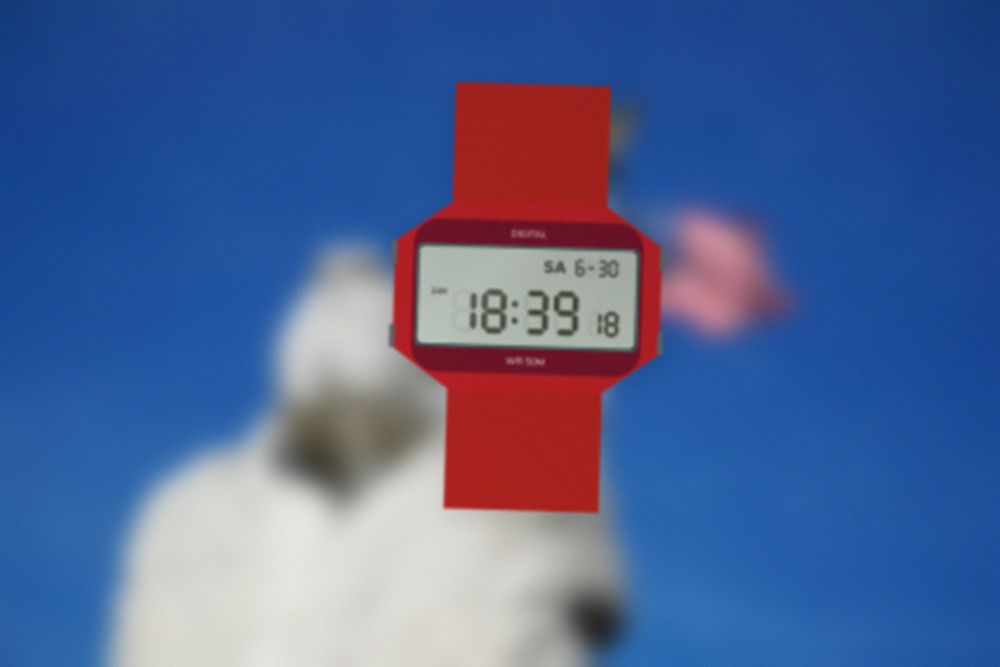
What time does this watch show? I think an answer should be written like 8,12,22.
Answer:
18,39,18
